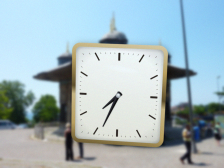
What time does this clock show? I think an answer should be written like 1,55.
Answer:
7,34
